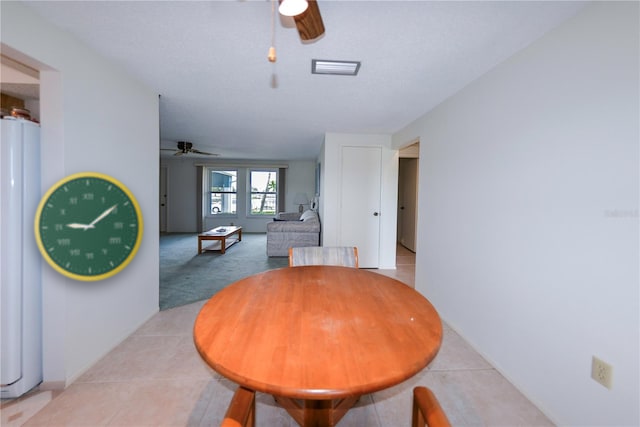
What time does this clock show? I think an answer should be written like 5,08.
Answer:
9,09
